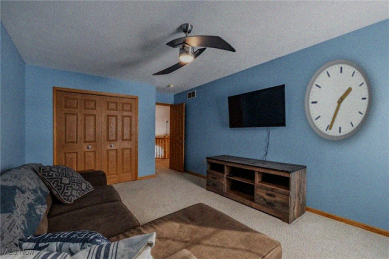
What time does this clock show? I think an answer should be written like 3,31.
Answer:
1,34
